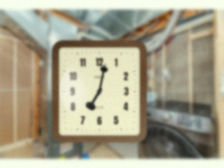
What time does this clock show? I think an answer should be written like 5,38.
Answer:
7,02
